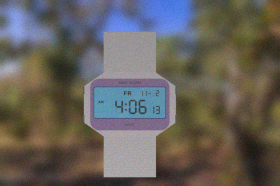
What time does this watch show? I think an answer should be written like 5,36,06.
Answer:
4,06,13
